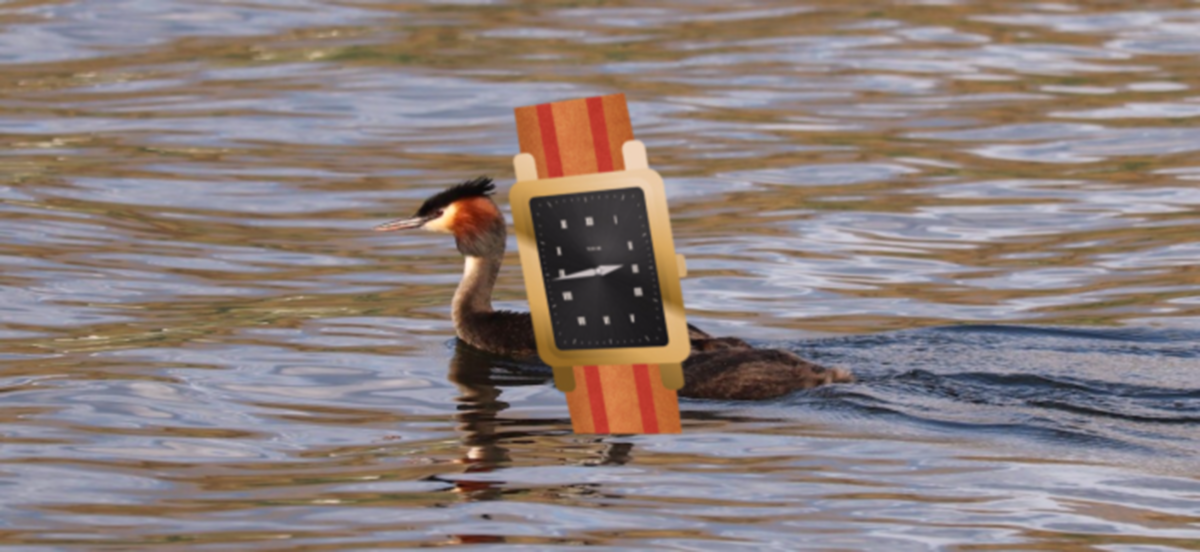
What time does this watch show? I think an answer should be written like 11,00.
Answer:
2,44
